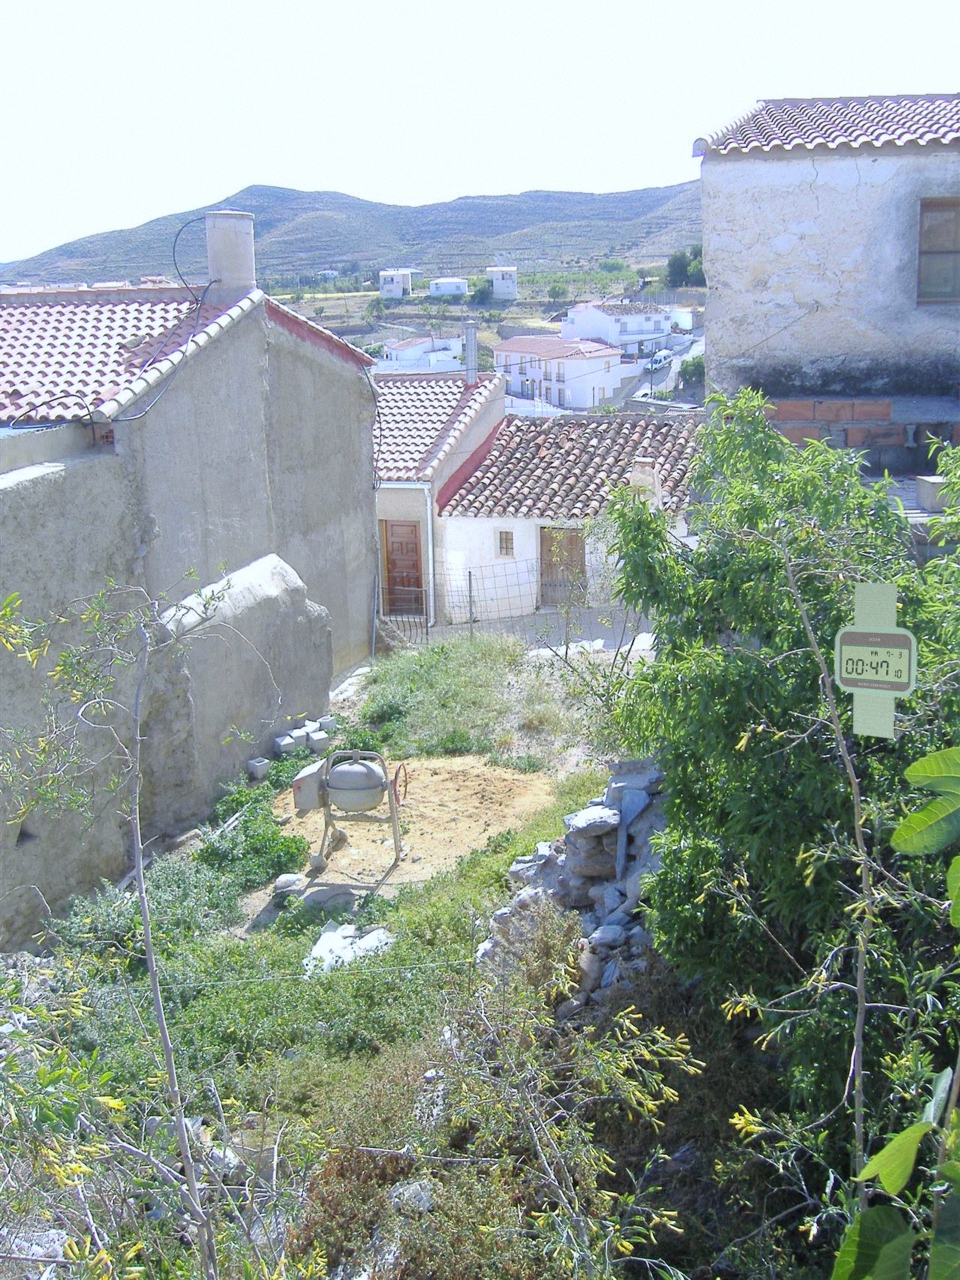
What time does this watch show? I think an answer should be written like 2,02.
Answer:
0,47
